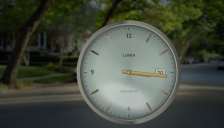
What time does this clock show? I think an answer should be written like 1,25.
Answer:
3,16
